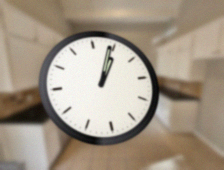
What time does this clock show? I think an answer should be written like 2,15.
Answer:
1,04
